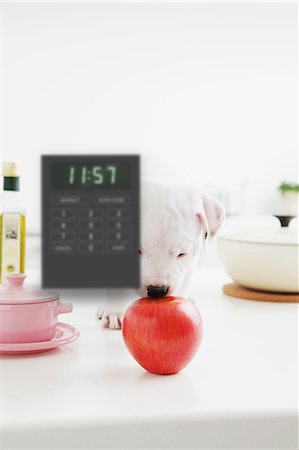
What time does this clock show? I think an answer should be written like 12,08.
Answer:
11,57
